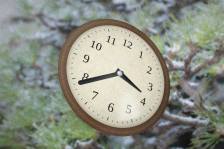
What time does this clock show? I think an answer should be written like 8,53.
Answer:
3,39
